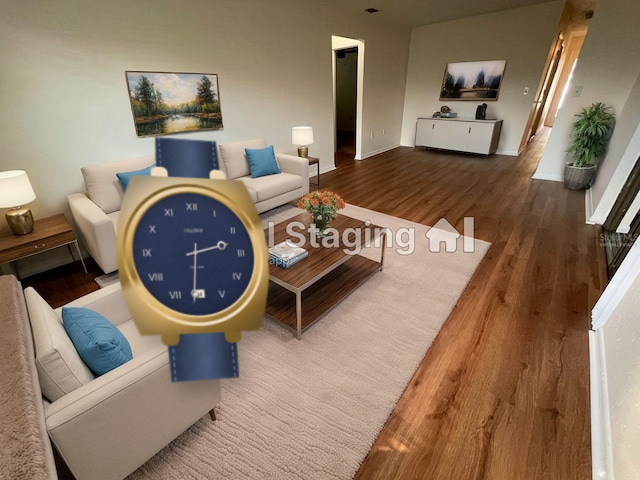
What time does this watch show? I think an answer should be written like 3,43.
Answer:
2,31
